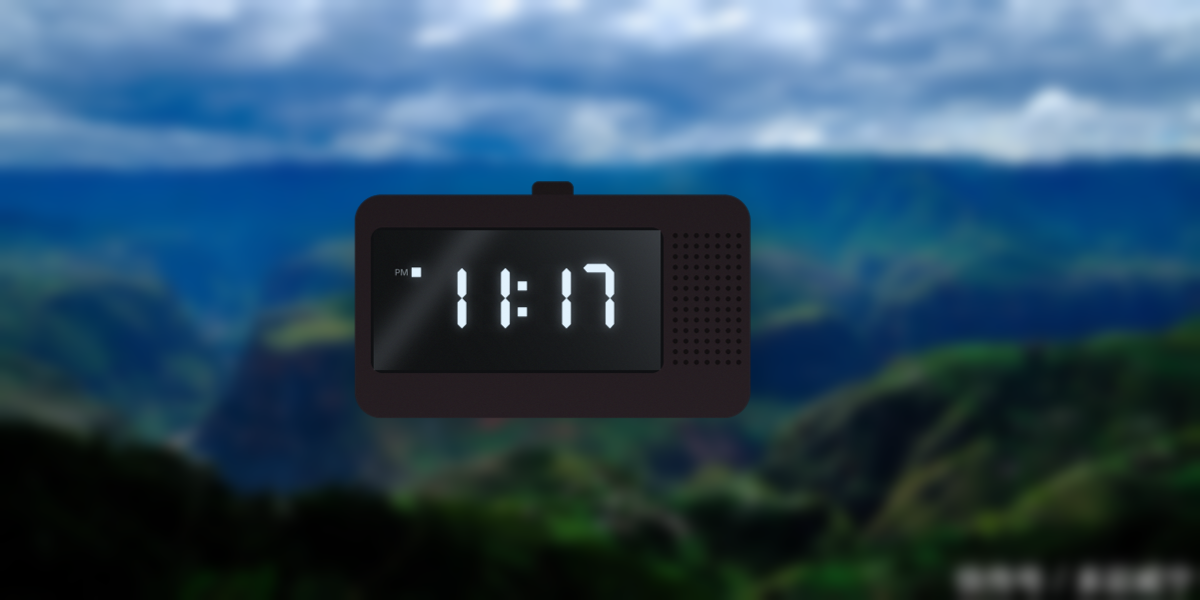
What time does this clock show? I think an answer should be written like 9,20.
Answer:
11,17
